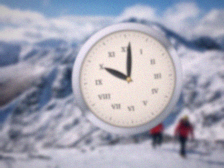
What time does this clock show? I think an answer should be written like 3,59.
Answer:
10,01
